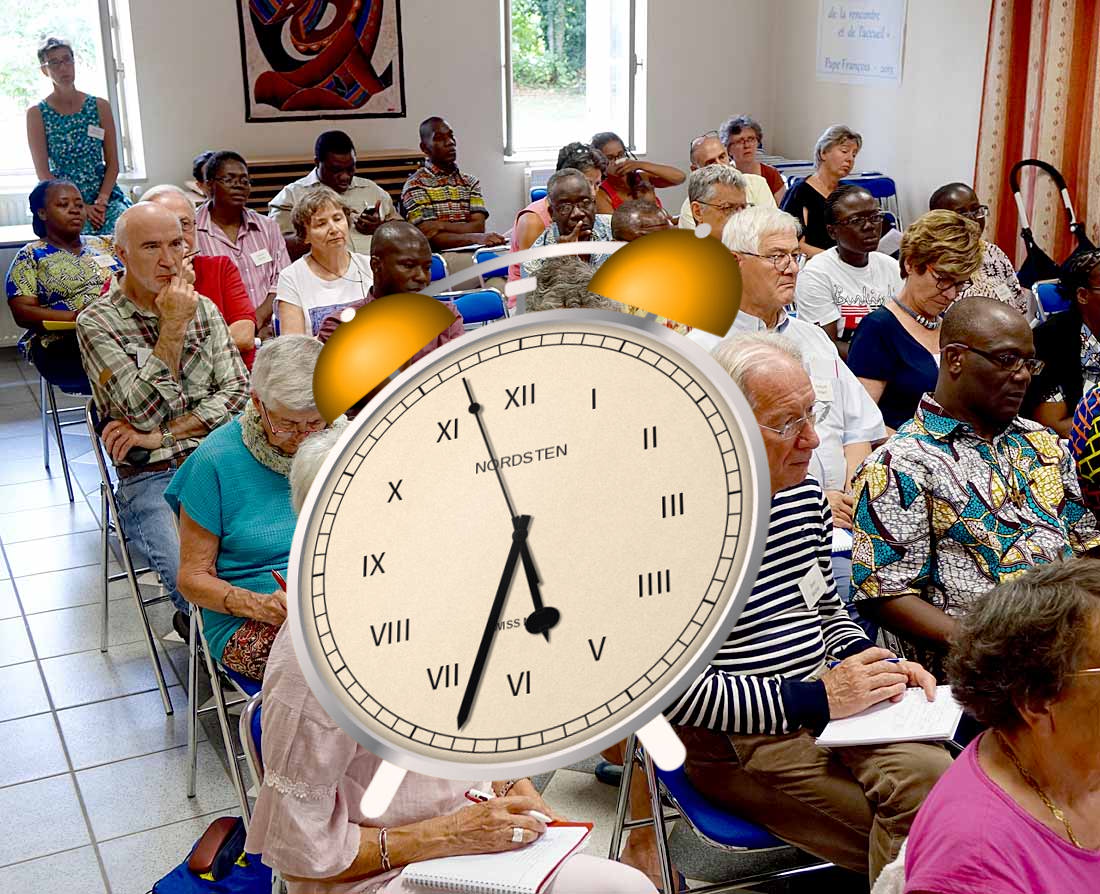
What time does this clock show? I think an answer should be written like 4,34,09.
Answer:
5,32,57
